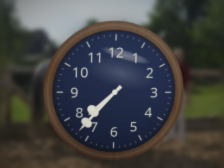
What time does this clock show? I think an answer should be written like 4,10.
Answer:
7,37
